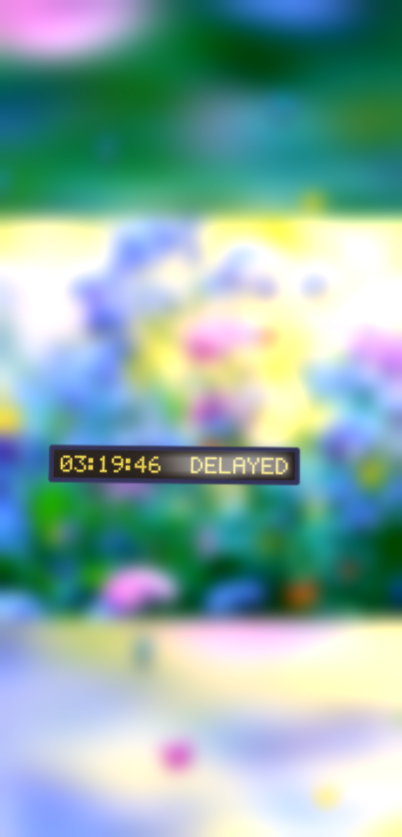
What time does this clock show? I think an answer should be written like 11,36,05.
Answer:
3,19,46
